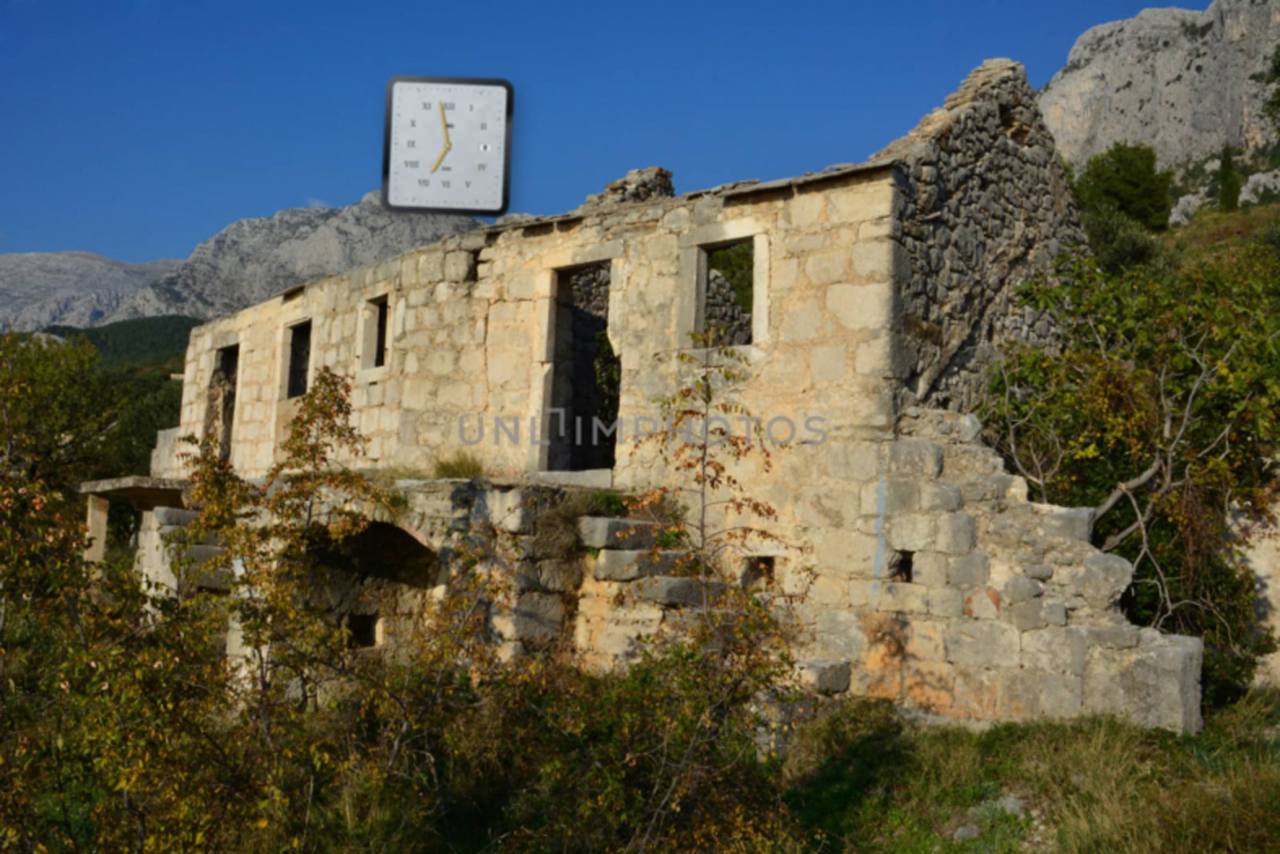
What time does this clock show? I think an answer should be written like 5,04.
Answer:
6,58
